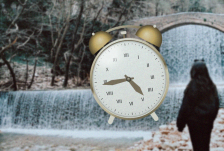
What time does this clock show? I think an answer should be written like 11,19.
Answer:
4,44
